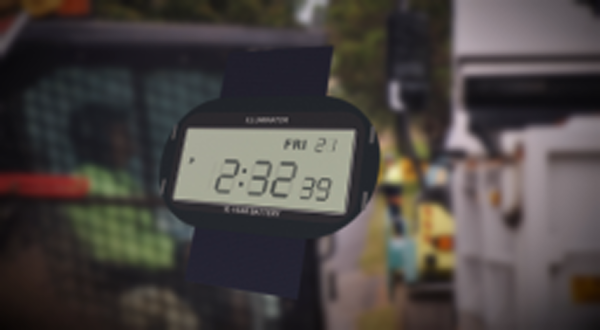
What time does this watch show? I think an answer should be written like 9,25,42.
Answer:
2,32,39
